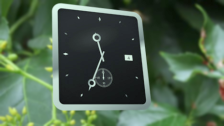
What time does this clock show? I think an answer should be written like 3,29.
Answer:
11,34
